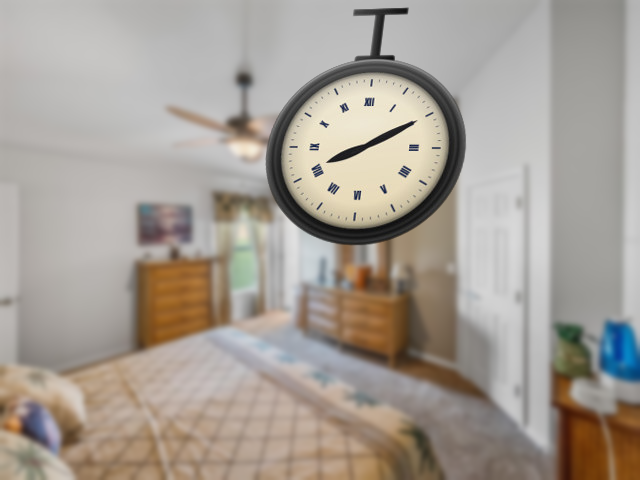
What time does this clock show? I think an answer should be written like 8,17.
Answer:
8,10
